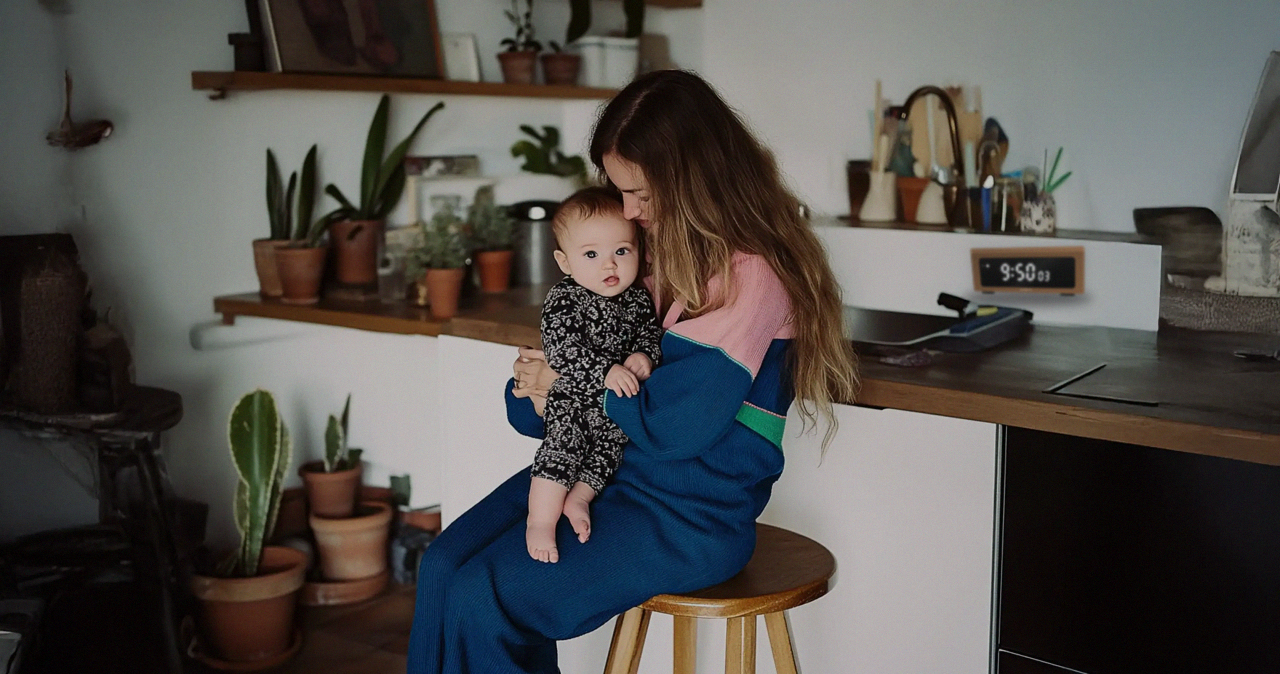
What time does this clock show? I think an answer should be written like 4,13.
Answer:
9,50
